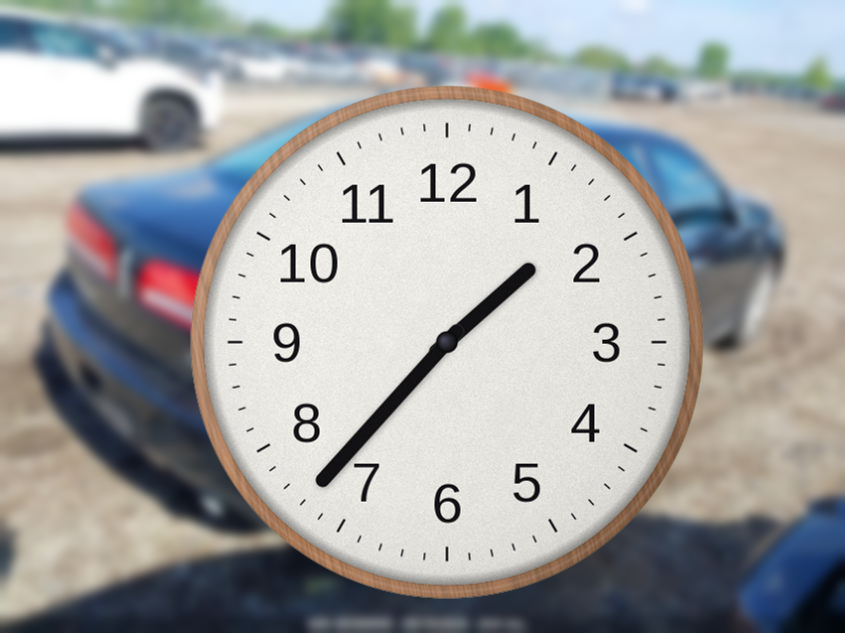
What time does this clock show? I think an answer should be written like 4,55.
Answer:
1,37
